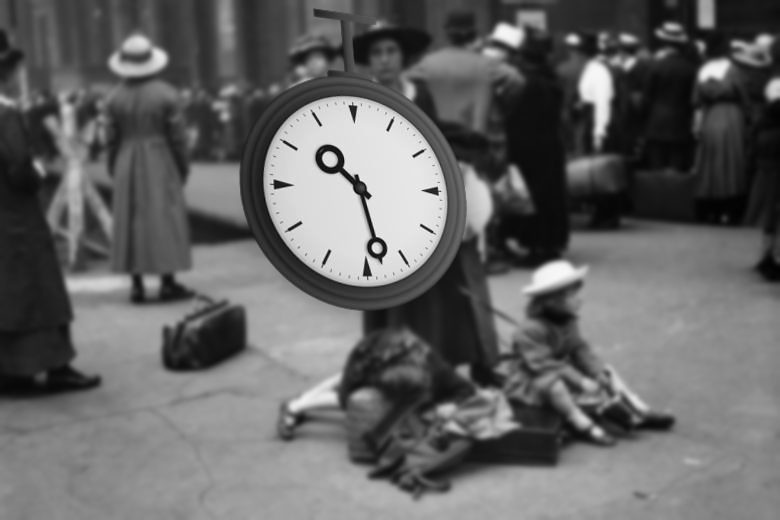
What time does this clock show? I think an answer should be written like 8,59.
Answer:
10,28
